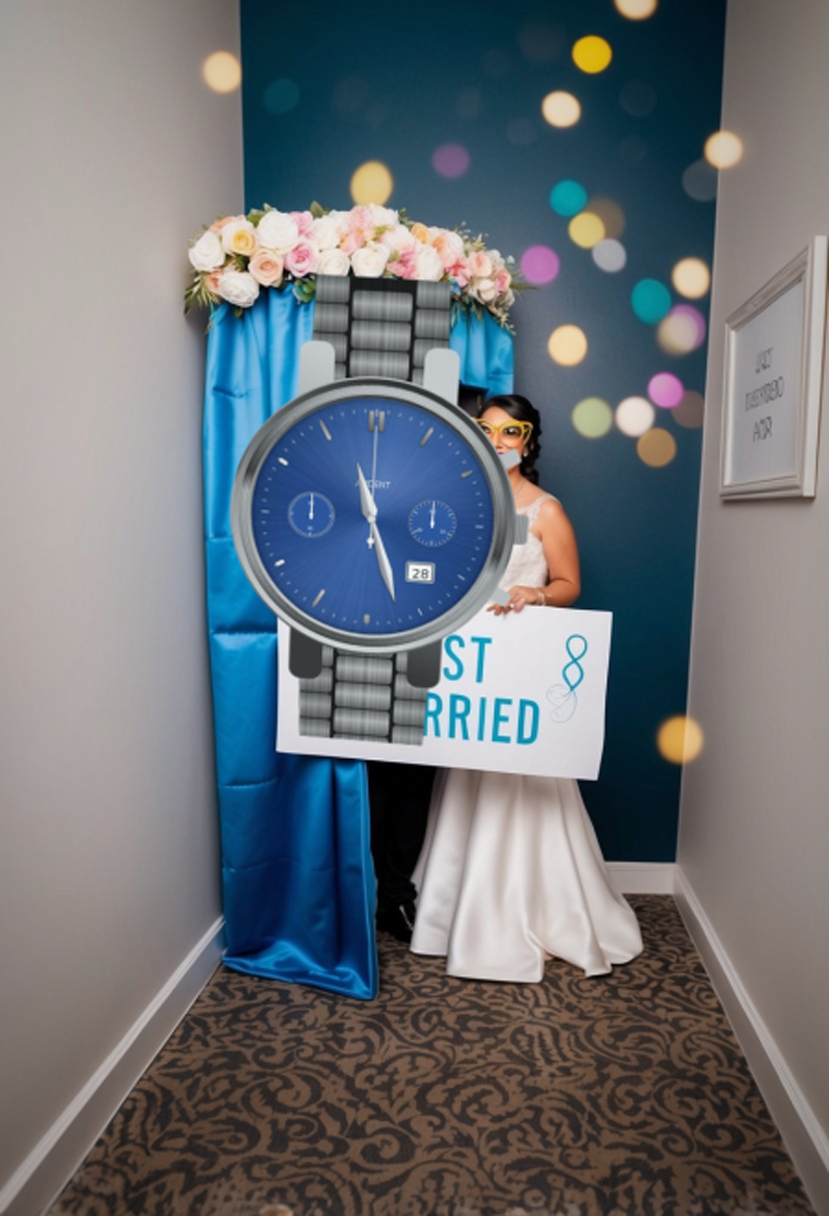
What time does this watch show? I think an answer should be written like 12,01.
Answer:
11,27
